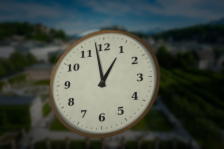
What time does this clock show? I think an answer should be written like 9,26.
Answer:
12,58
